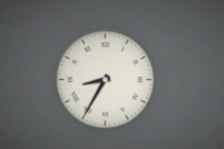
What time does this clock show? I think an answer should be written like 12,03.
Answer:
8,35
